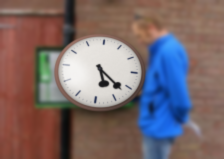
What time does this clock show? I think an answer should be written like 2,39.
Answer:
5,22
